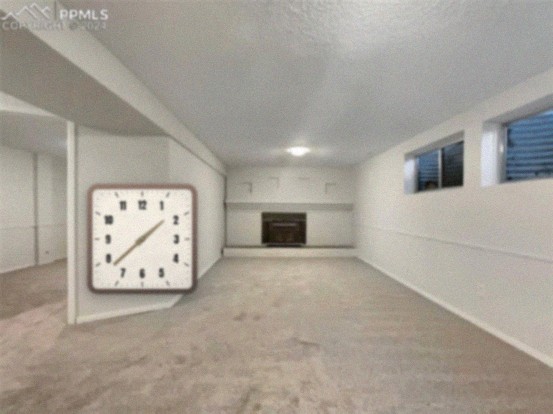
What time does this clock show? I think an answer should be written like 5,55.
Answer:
1,38
